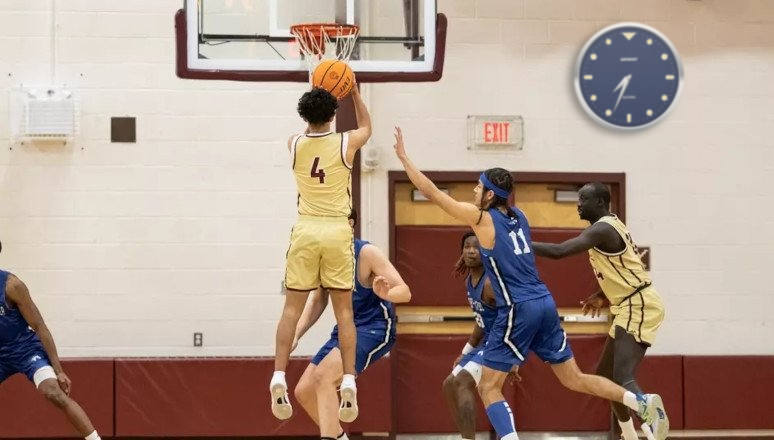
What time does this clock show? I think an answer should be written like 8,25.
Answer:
7,34
